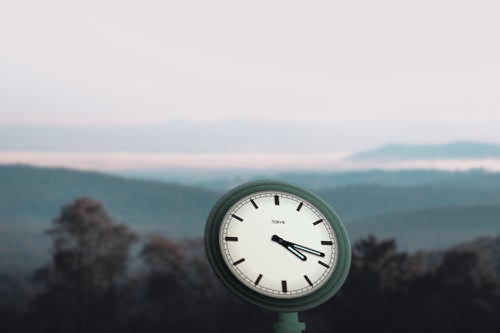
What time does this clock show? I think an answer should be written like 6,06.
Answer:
4,18
